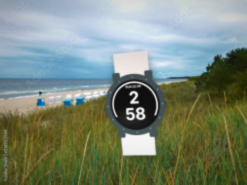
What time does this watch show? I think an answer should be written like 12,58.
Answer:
2,58
